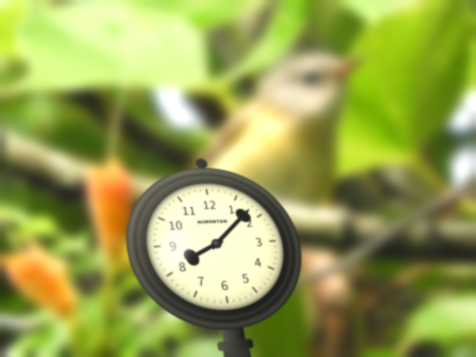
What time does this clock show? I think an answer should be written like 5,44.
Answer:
8,08
